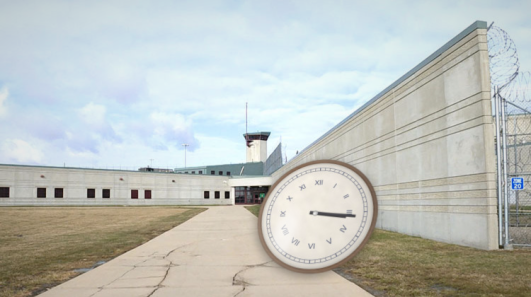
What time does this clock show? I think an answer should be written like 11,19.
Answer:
3,16
